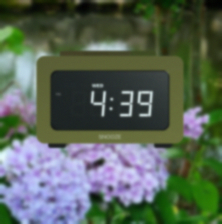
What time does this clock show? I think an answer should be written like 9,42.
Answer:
4,39
